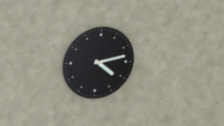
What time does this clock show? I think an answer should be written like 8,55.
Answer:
4,13
